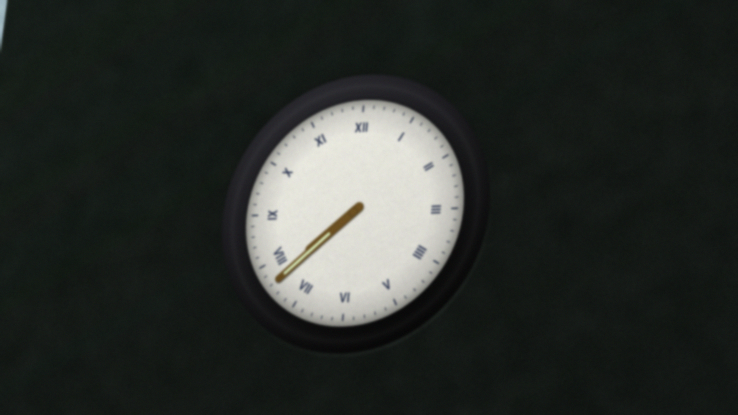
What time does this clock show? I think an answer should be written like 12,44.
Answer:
7,38
